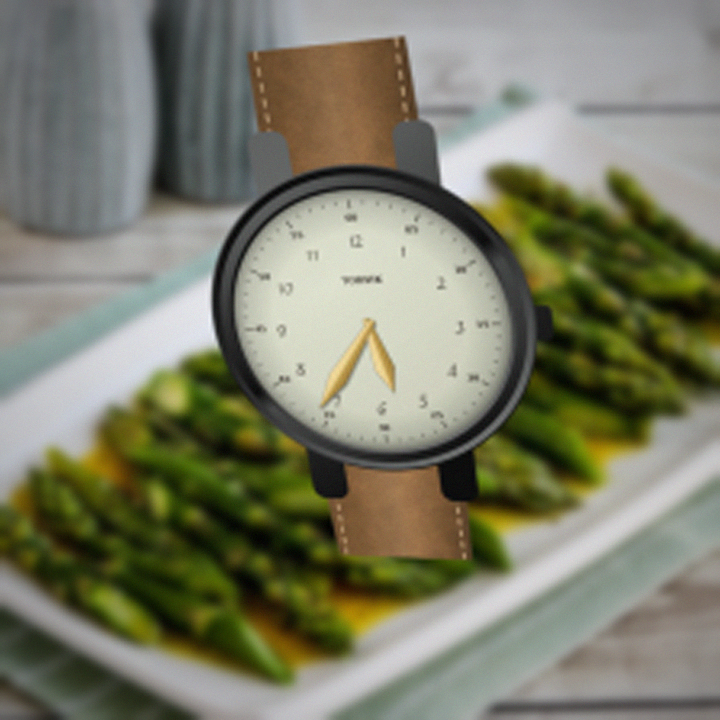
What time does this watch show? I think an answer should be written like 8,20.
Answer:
5,36
